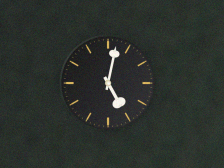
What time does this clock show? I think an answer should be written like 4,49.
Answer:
5,02
